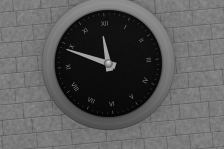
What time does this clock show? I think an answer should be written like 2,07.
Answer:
11,49
